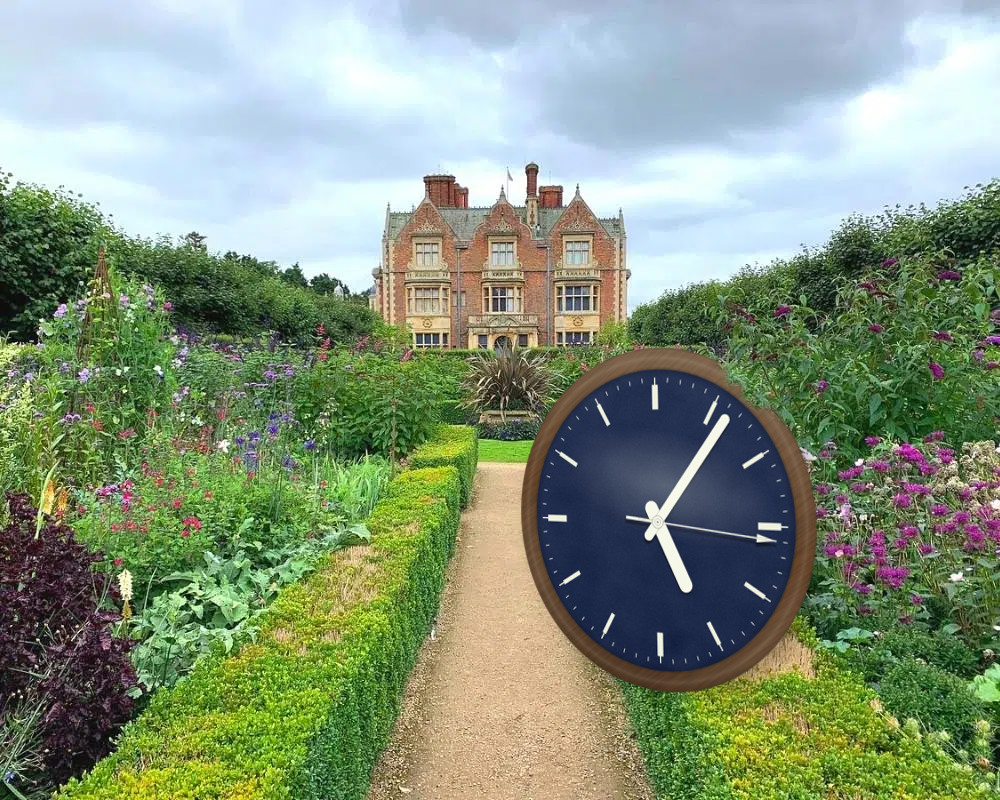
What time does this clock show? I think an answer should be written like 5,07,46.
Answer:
5,06,16
